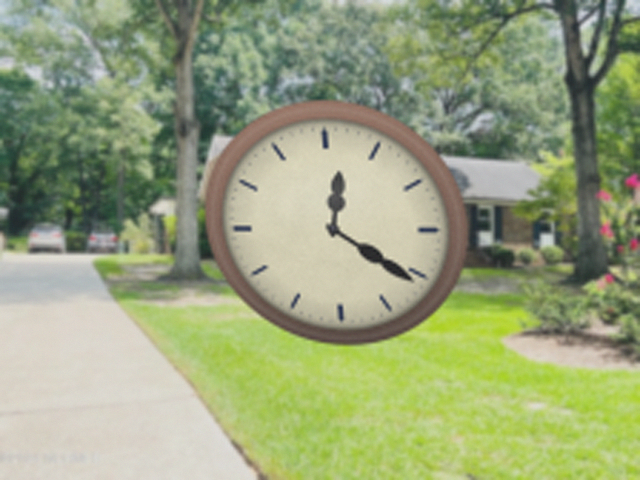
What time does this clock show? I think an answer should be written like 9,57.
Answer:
12,21
